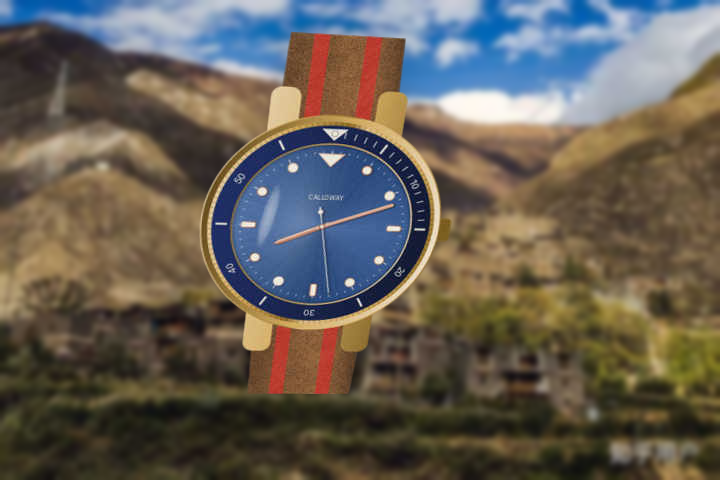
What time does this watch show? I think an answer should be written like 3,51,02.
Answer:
8,11,28
